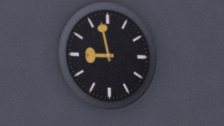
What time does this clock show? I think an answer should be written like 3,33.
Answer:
8,58
